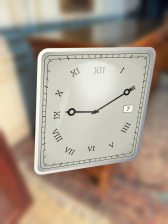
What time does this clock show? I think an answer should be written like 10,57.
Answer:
9,10
